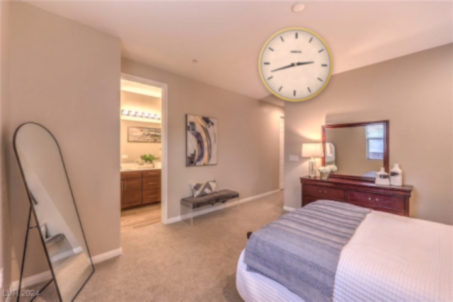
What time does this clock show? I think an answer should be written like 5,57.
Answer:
2,42
